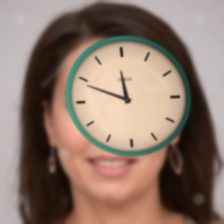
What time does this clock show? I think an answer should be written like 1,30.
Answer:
11,49
